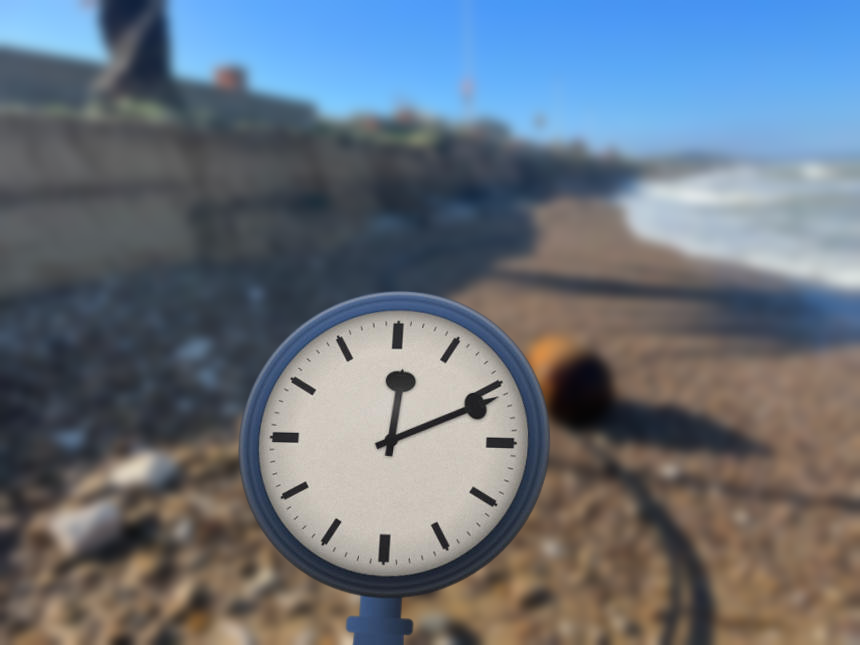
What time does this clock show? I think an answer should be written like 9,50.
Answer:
12,11
